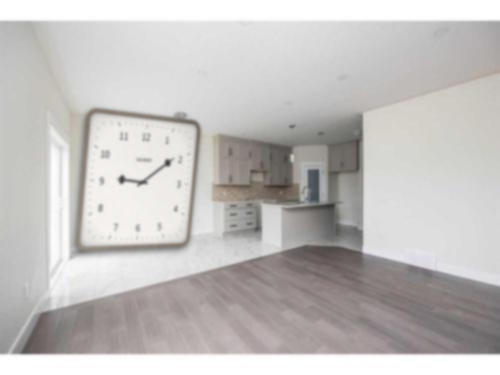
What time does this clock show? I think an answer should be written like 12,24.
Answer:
9,09
